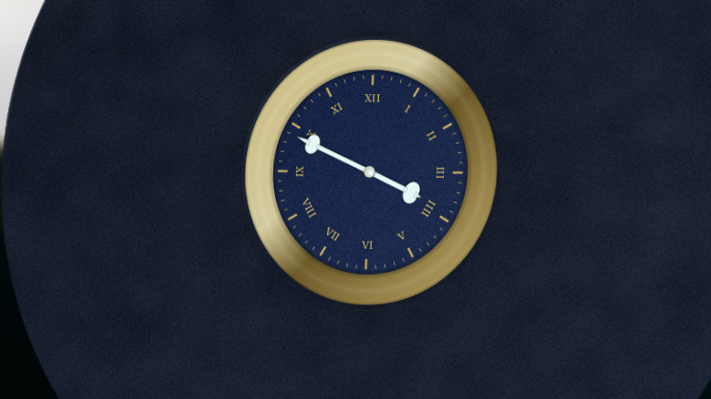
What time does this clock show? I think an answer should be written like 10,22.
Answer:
3,49
